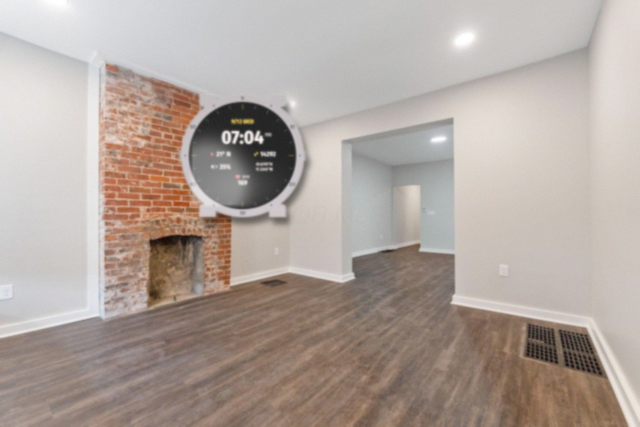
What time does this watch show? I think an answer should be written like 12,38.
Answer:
7,04
